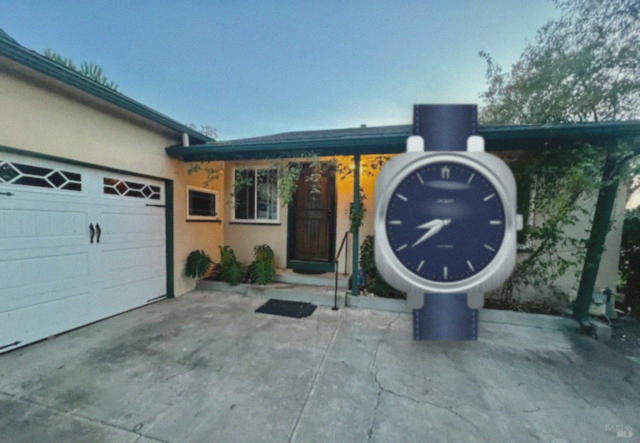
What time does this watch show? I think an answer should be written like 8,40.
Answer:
8,39
